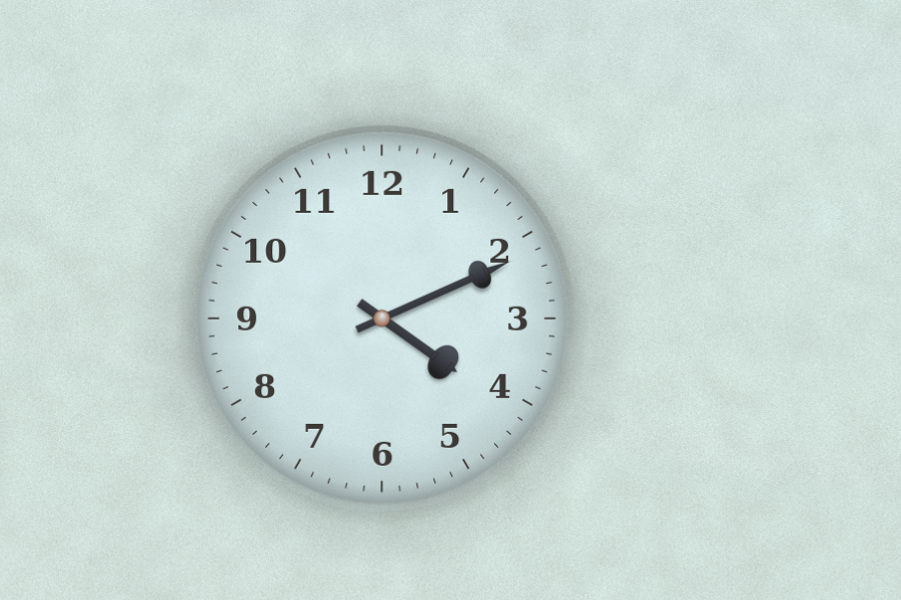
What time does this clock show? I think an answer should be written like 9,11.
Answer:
4,11
